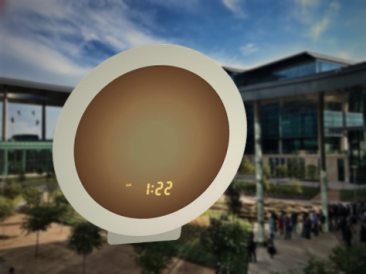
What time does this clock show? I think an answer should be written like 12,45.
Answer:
1,22
